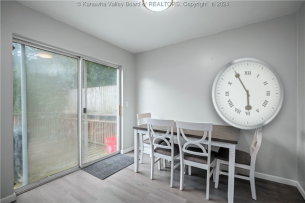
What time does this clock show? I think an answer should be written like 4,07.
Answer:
5,55
